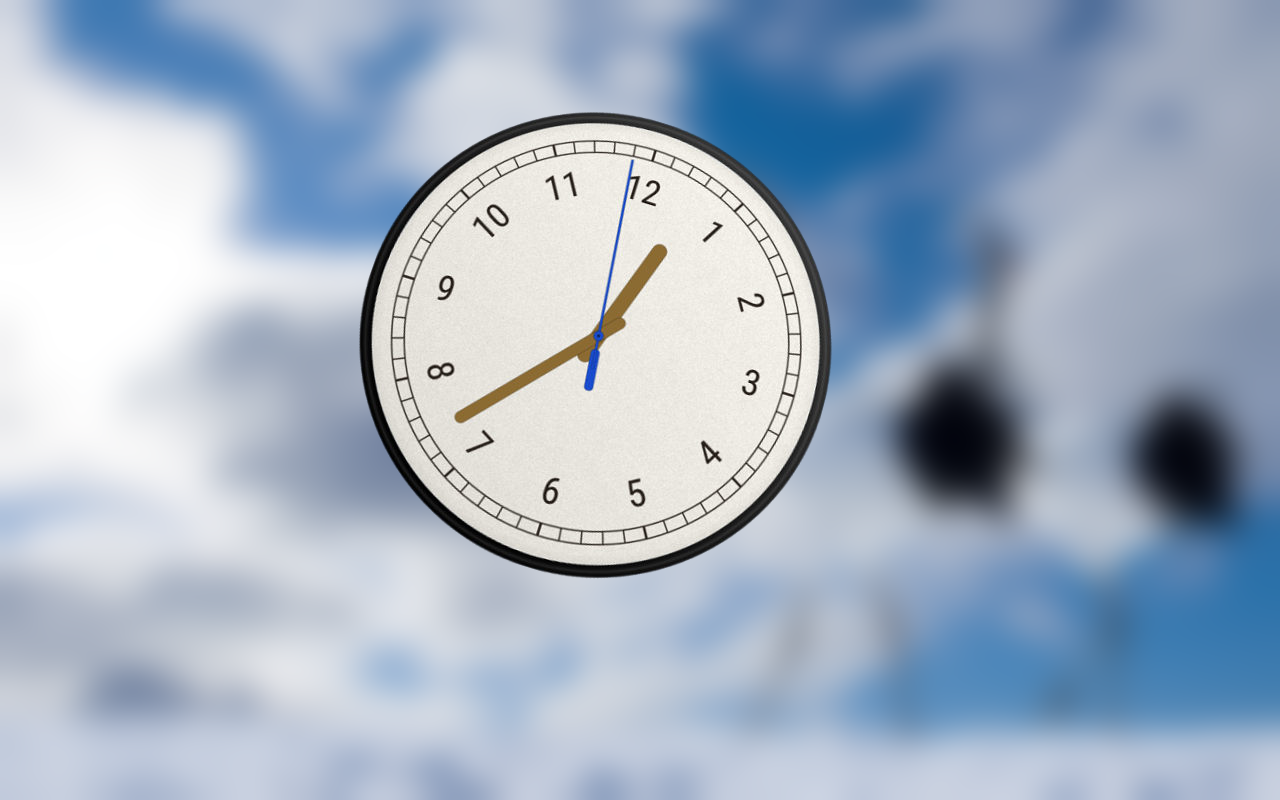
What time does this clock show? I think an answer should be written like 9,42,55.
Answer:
12,36,59
